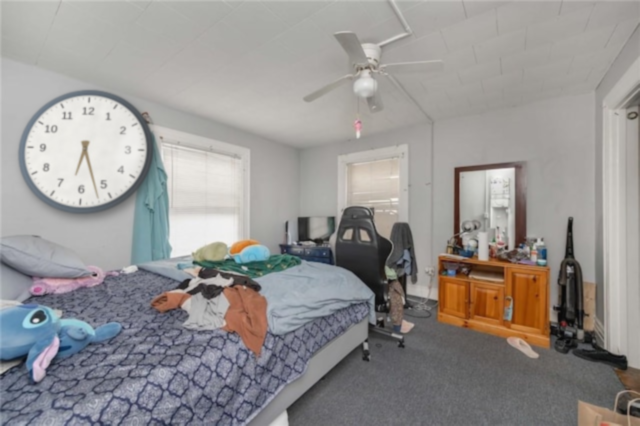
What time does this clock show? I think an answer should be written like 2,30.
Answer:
6,27
